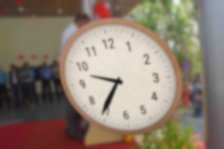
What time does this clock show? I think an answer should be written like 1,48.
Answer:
9,36
